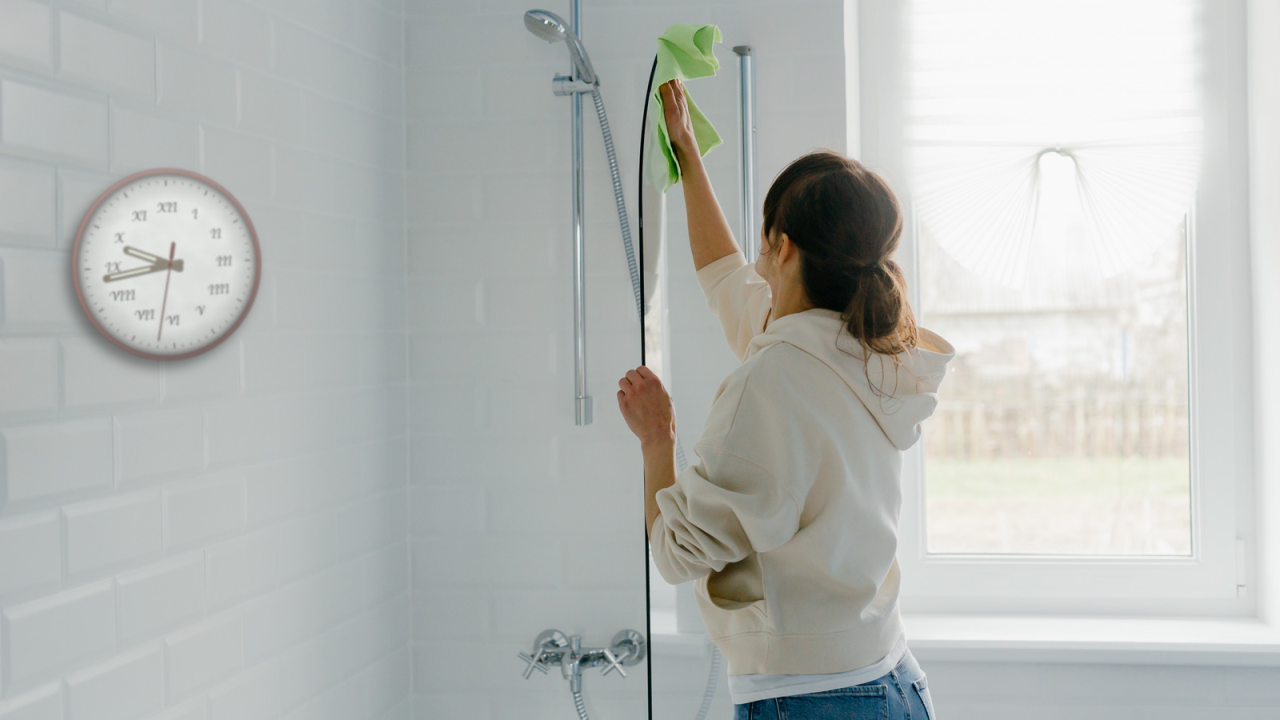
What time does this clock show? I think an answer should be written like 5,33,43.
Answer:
9,43,32
